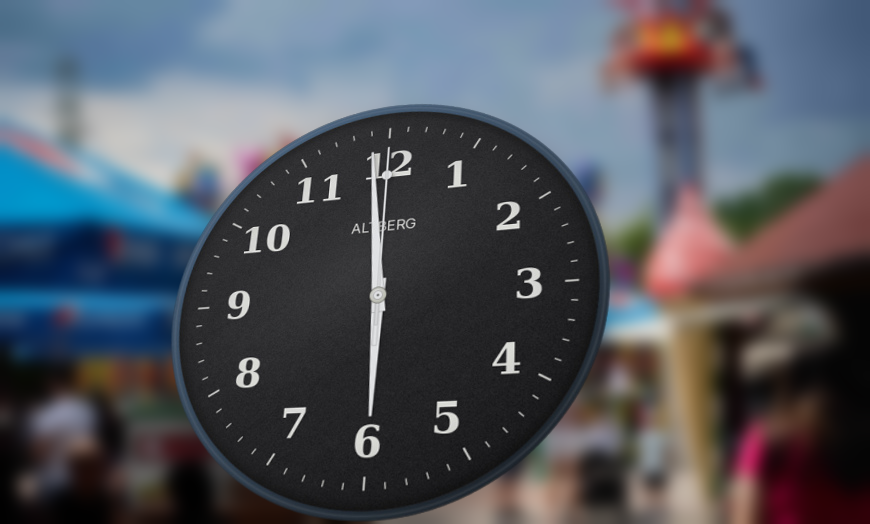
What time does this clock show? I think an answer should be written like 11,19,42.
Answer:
5,59,00
